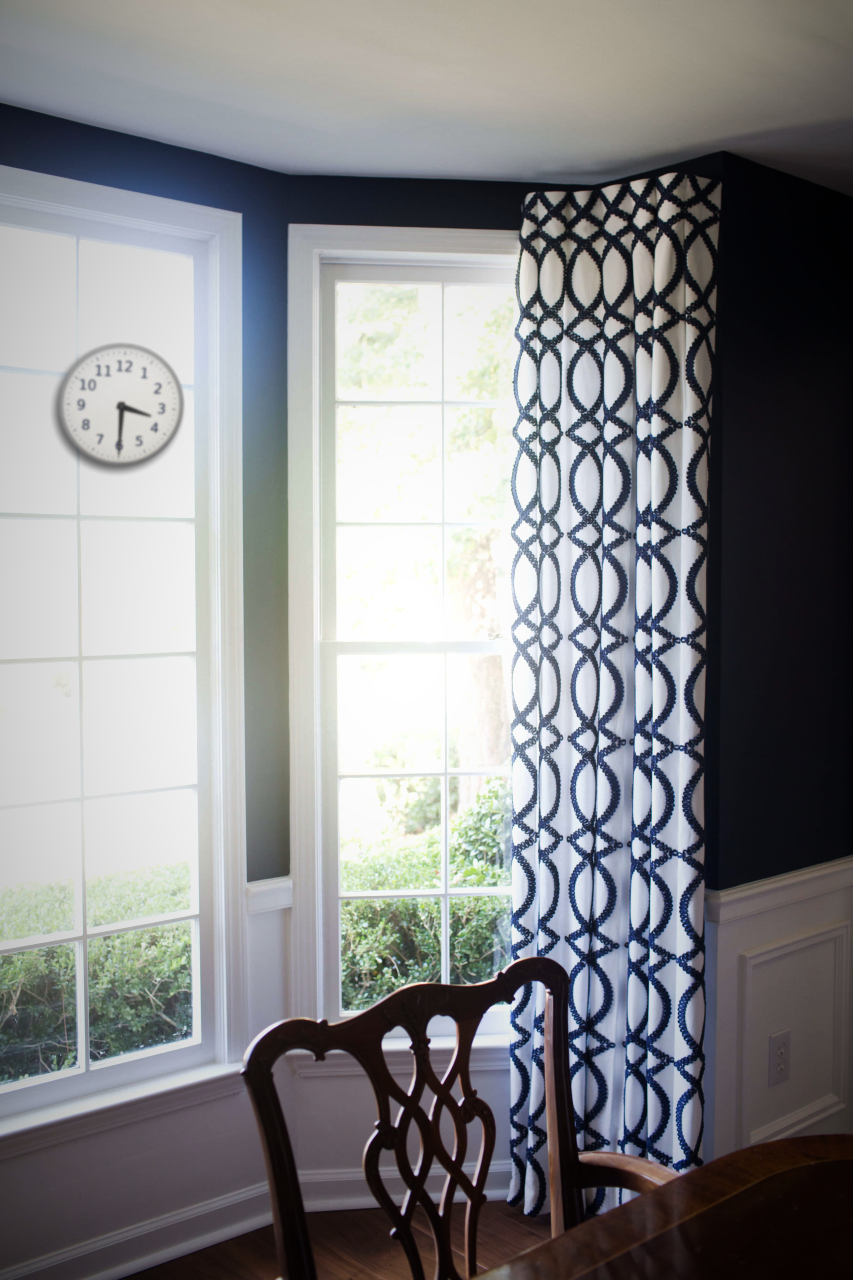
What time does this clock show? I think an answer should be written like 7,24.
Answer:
3,30
